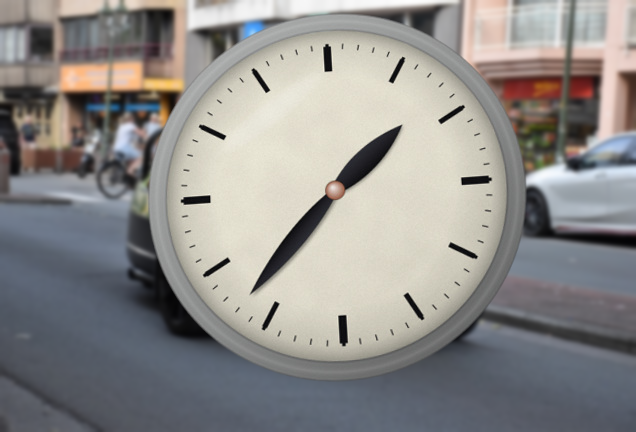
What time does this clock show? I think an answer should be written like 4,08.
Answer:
1,37
